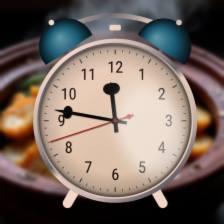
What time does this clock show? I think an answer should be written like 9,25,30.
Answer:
11,46,42
